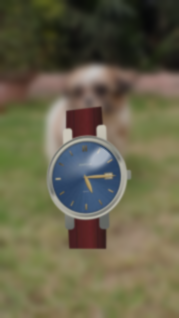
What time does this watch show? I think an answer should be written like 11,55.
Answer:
5,15
